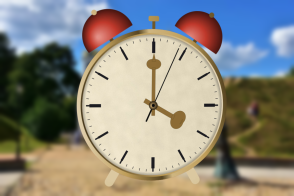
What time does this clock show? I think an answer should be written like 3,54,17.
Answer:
4,00,04
